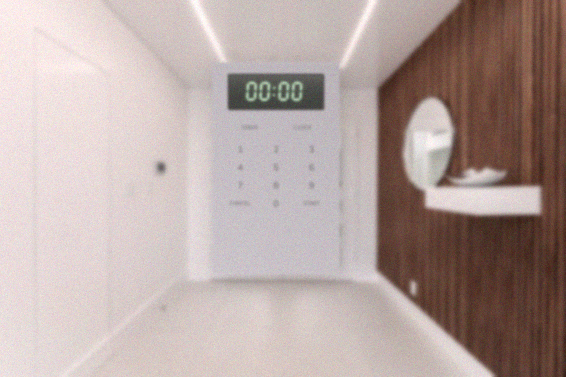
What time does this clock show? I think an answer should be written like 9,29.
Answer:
0,00
